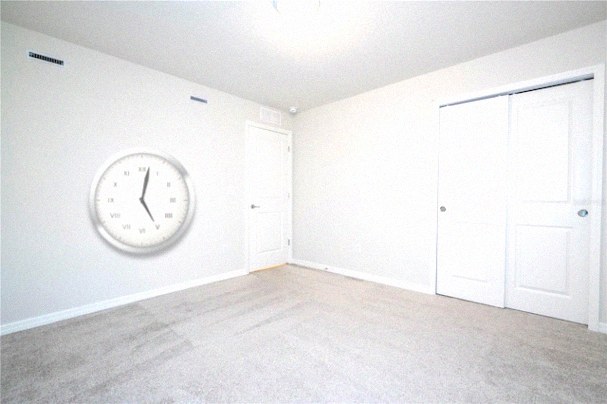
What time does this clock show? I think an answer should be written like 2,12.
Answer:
5,02
